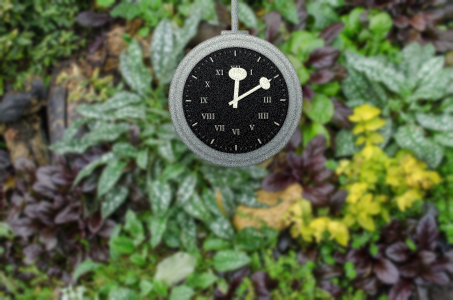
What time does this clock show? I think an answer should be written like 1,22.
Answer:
12,10
